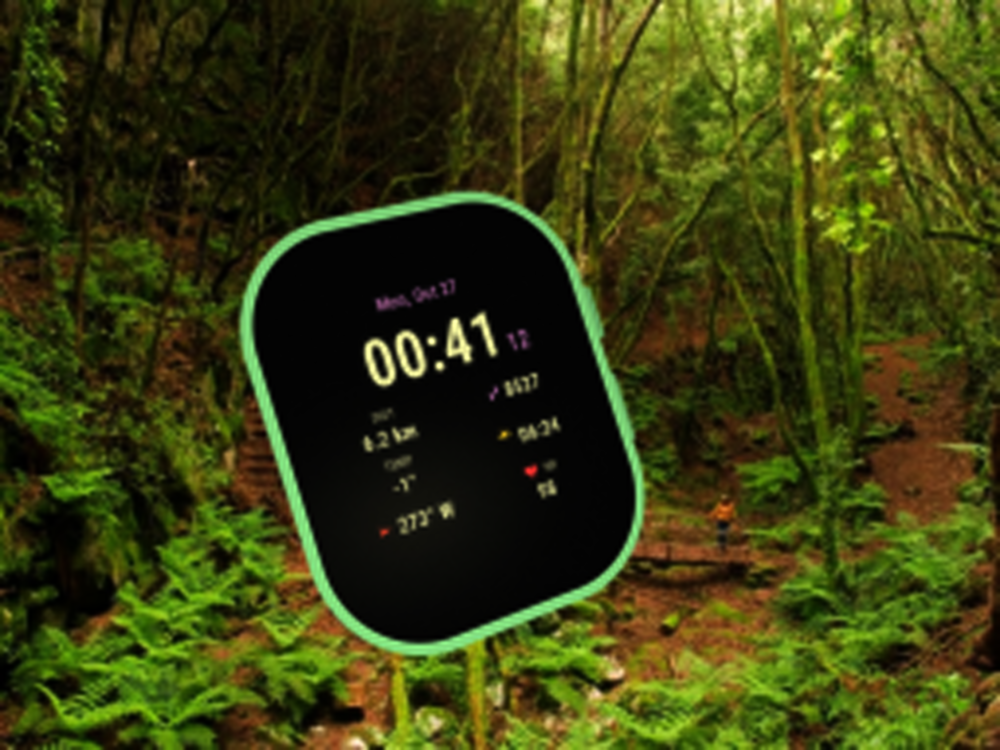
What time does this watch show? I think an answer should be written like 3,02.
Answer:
0,41
